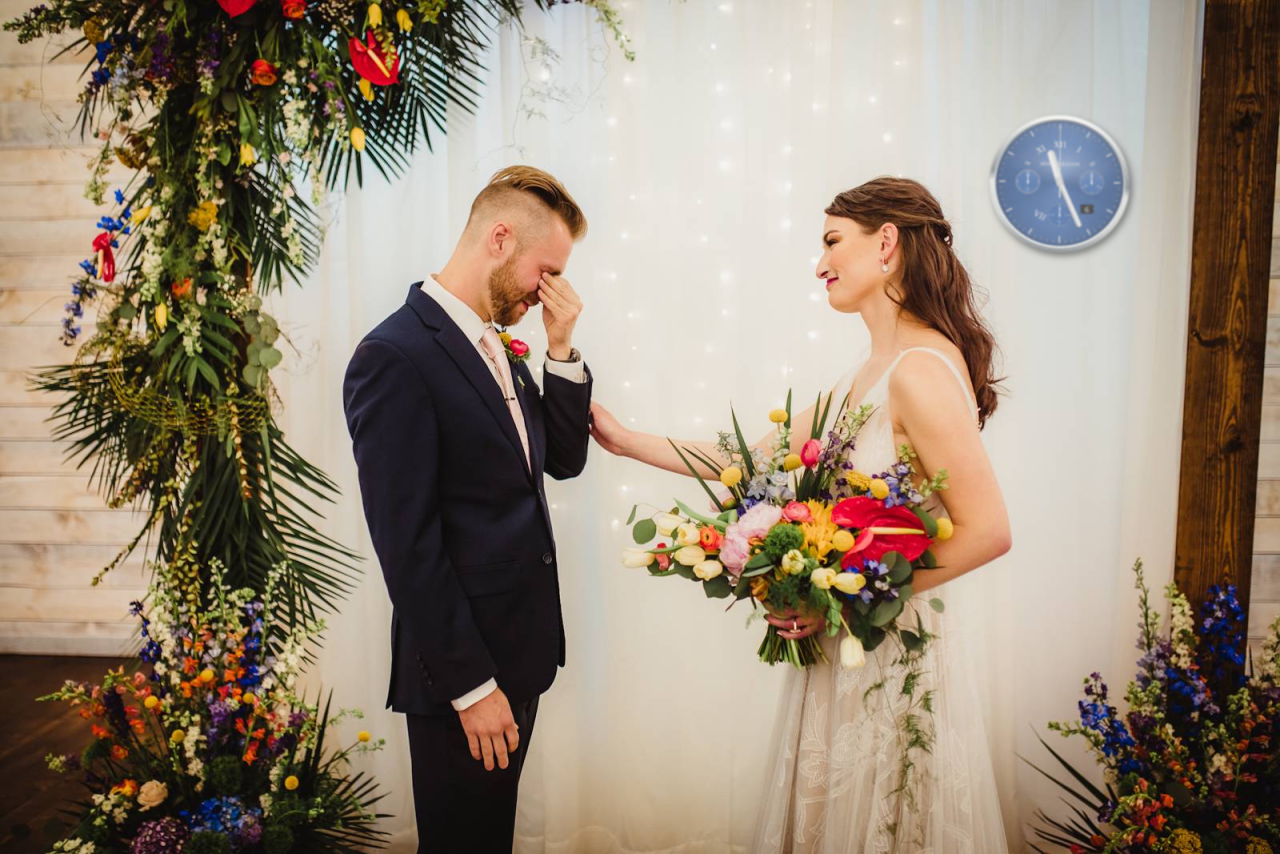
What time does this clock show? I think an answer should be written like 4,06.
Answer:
11,26
